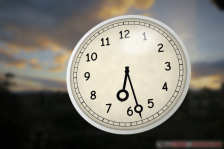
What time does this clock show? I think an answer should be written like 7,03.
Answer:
6,28
